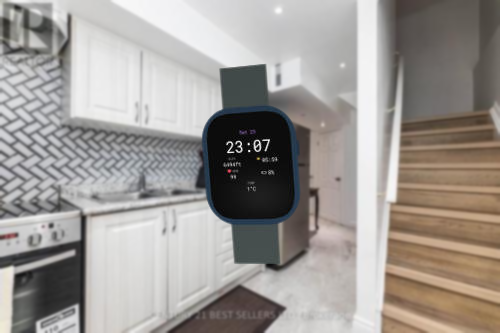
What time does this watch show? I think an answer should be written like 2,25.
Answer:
23,07
